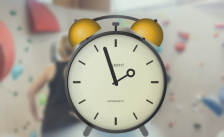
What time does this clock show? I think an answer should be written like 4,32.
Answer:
1,57
